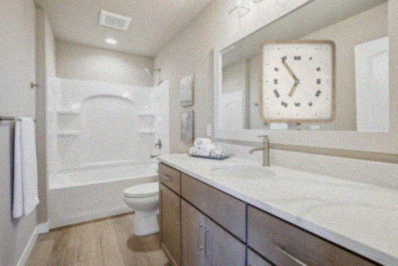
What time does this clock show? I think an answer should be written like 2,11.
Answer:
6,54
